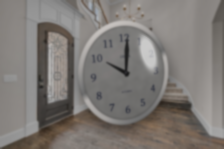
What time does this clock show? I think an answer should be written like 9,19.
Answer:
10,01
